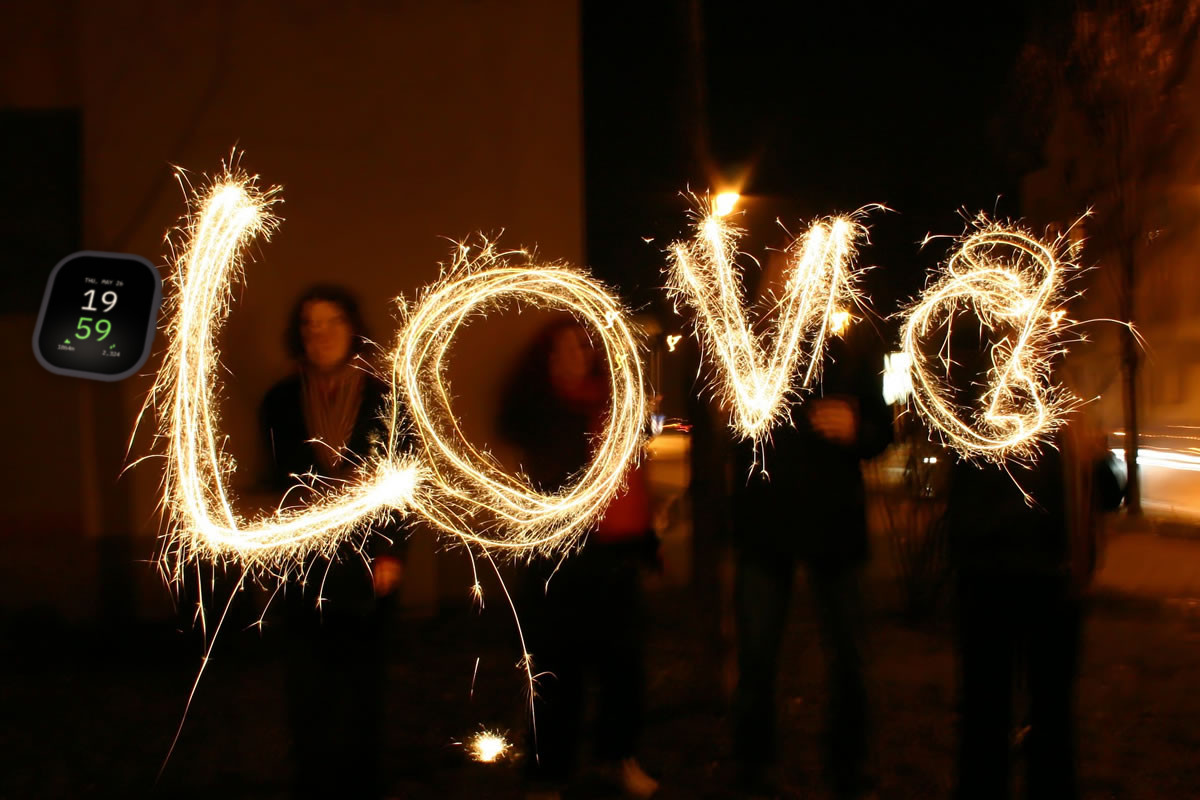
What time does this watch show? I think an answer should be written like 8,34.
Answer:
19,59
